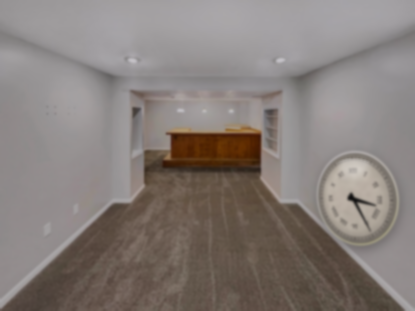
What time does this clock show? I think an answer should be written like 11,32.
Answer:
3,25
